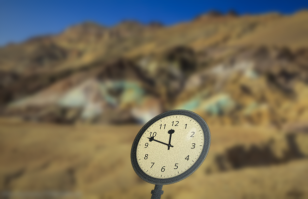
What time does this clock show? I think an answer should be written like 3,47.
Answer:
11,48
